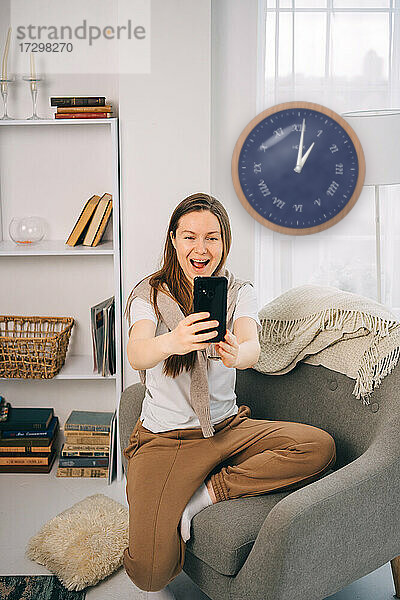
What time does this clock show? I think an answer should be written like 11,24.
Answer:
1,01
